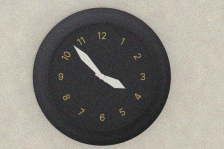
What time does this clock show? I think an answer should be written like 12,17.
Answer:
3,53
